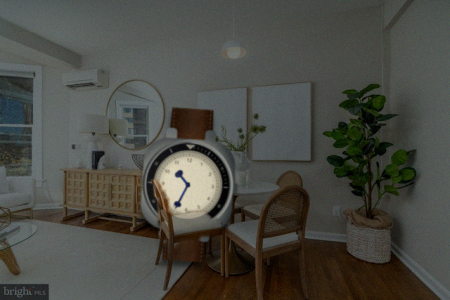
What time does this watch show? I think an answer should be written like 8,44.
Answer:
10,34
